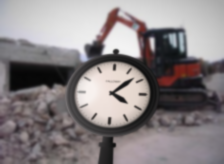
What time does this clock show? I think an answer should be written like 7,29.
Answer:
4,08
